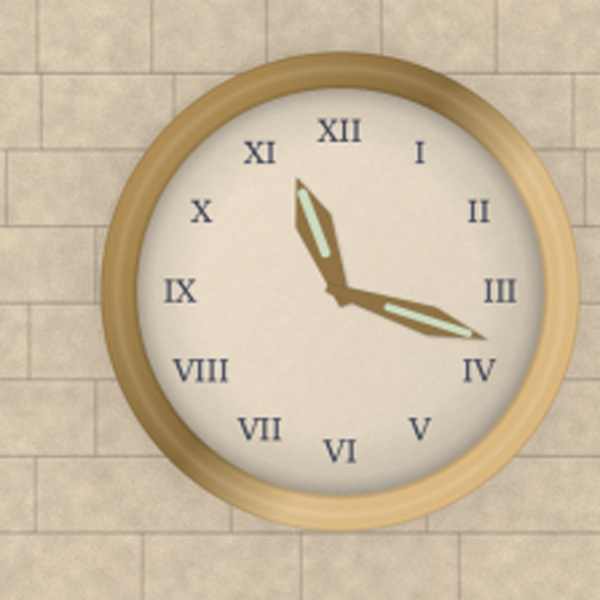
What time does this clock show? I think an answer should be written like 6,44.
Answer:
11,18
